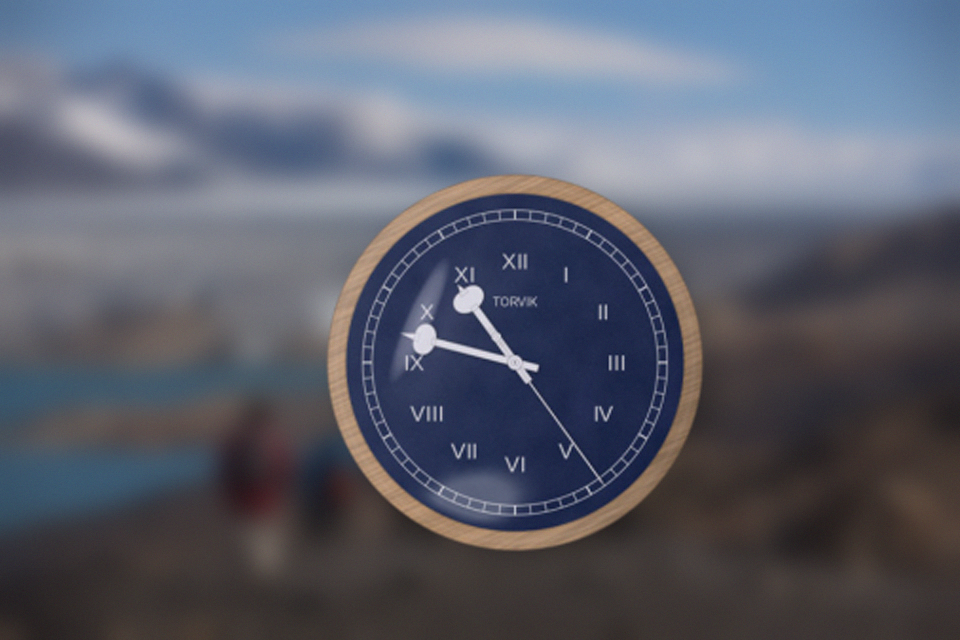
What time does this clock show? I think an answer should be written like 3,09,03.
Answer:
10,47,24
